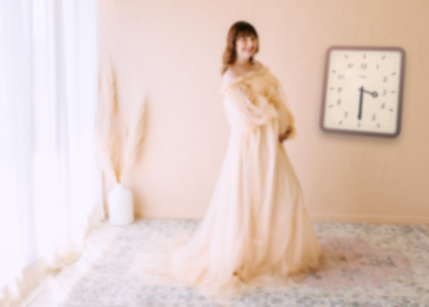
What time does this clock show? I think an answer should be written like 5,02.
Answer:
3,30
